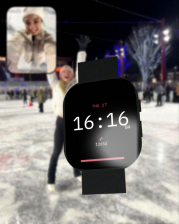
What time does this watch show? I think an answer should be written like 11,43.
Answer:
16,16
